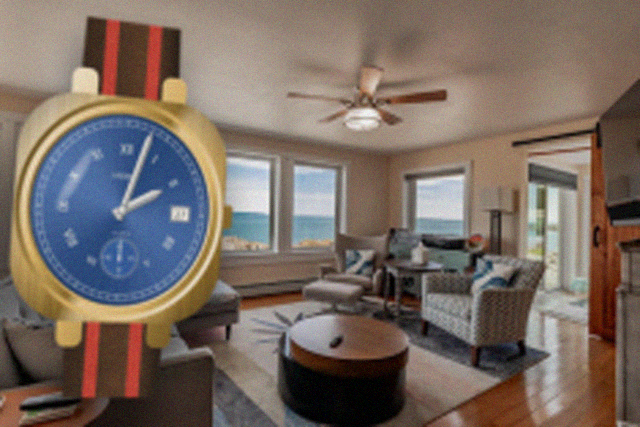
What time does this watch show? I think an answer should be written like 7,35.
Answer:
2,03
